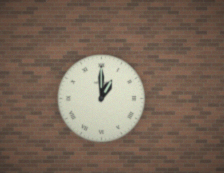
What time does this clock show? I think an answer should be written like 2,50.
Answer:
1,00
